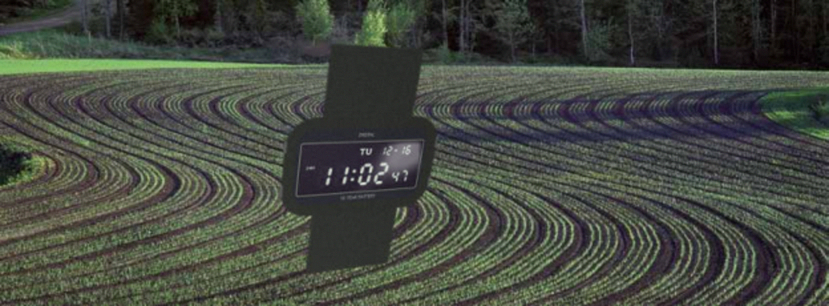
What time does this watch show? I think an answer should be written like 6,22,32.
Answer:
11,02,47
